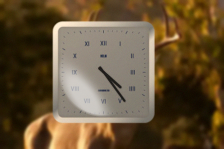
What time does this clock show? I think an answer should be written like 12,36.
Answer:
4,24
